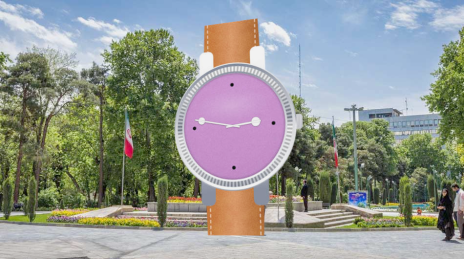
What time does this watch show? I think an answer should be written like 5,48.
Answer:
2,47
